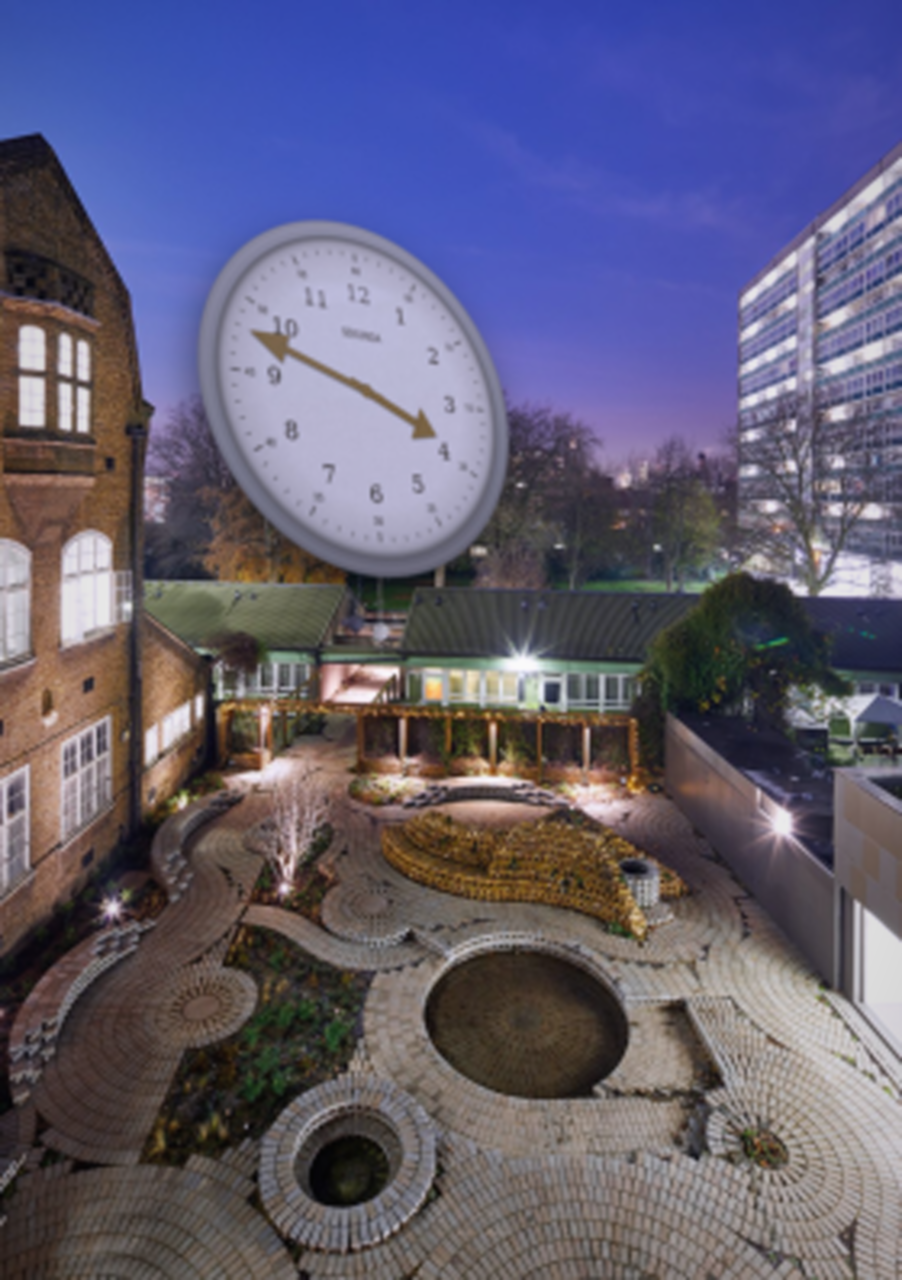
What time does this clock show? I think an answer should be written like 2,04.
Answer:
3,48
